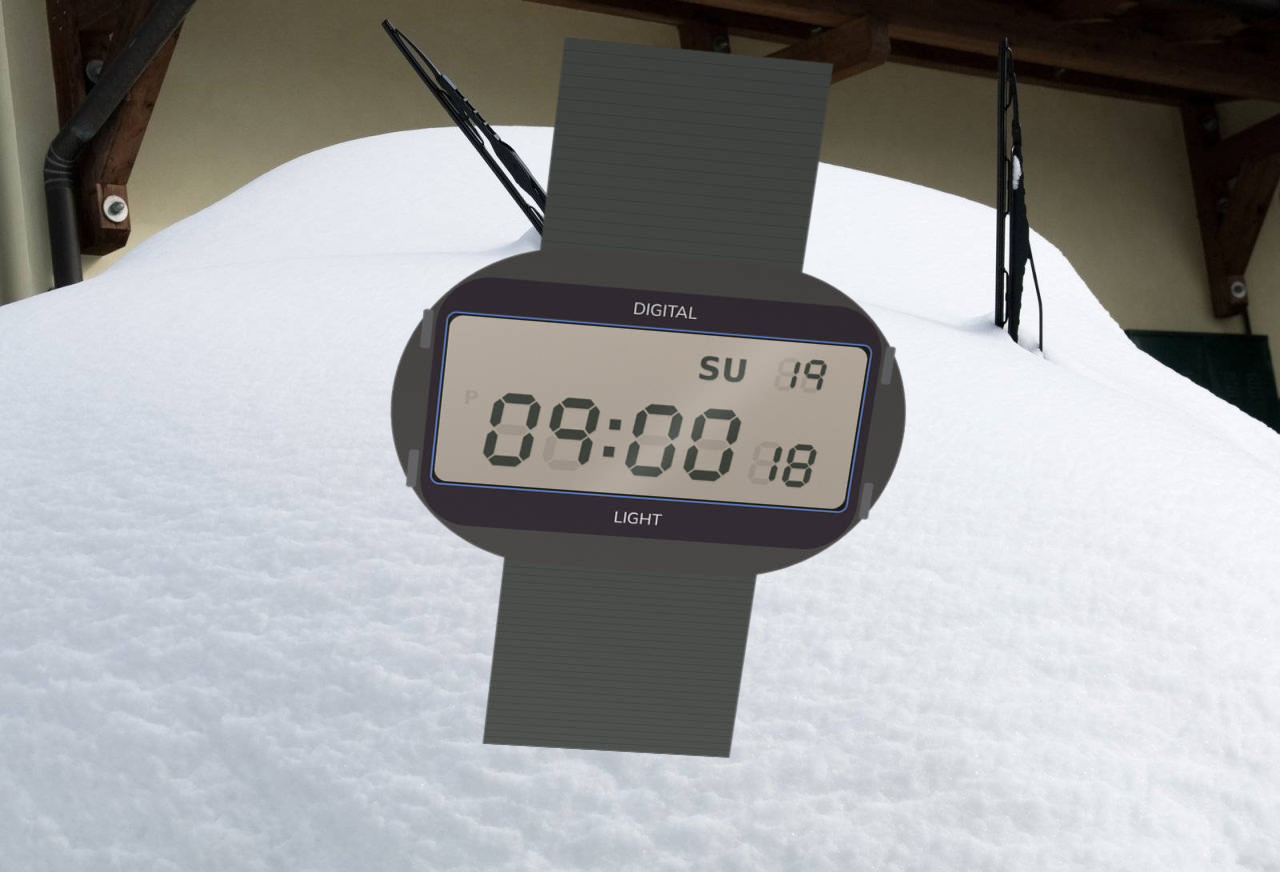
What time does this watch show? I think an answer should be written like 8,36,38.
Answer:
9,00,18
